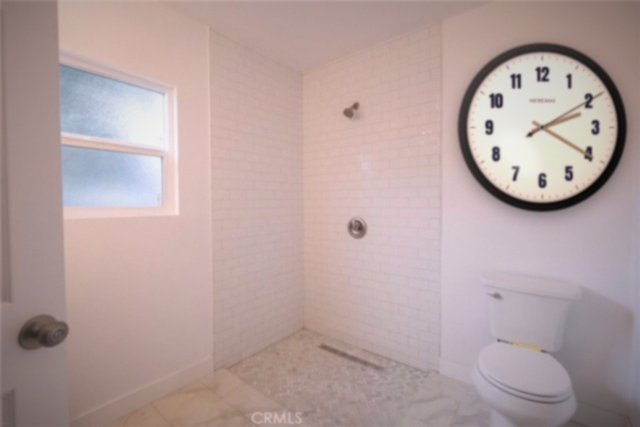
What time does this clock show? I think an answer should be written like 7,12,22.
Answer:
2,20,10
